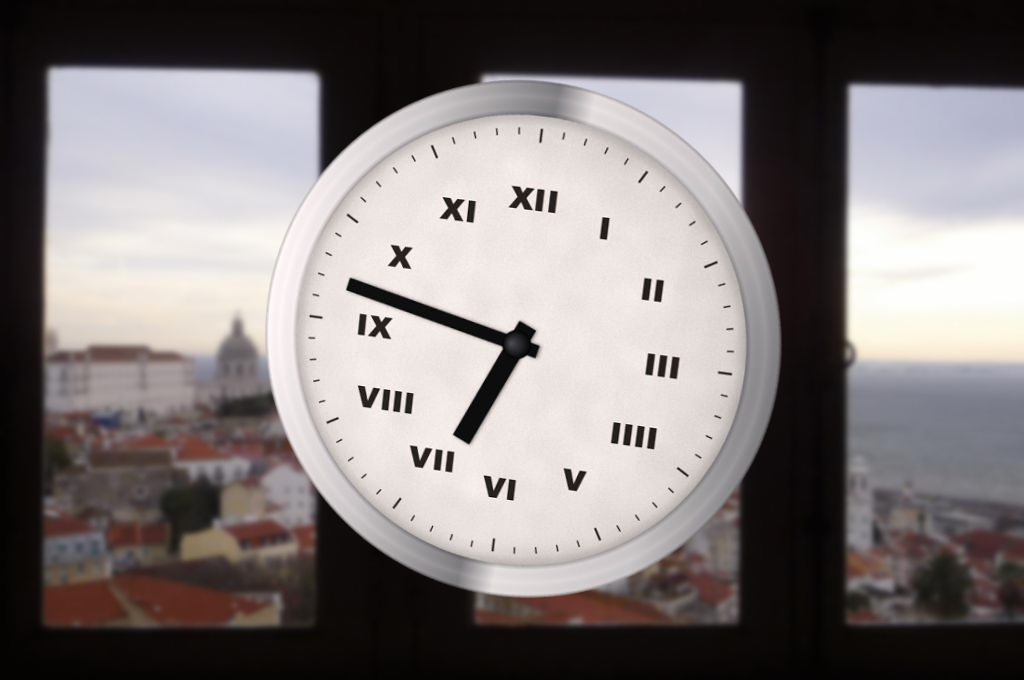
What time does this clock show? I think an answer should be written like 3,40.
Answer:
6,47
